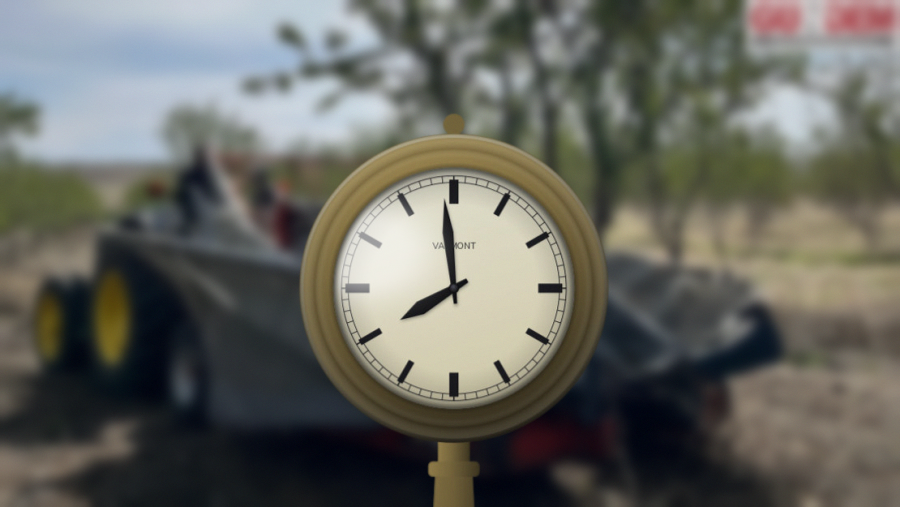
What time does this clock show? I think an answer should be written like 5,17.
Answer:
7,59
